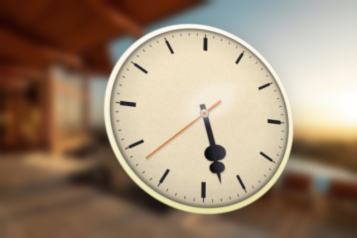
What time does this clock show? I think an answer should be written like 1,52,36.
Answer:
5,27,38
